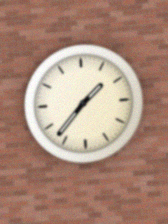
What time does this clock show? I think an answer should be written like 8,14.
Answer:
1,37
